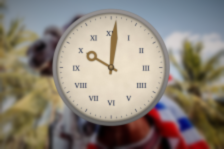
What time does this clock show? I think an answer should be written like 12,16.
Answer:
10,01
